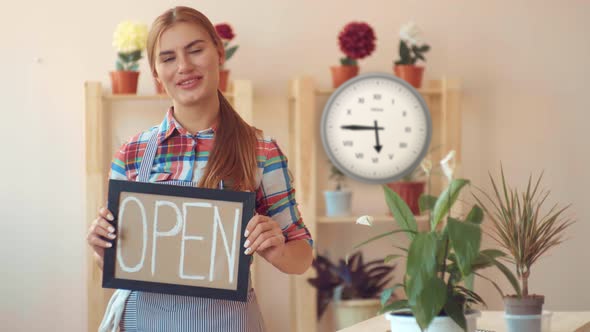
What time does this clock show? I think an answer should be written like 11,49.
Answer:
5,45
